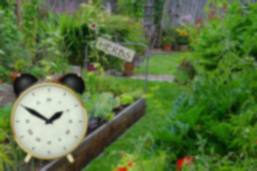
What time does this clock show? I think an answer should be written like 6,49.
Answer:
1,50
